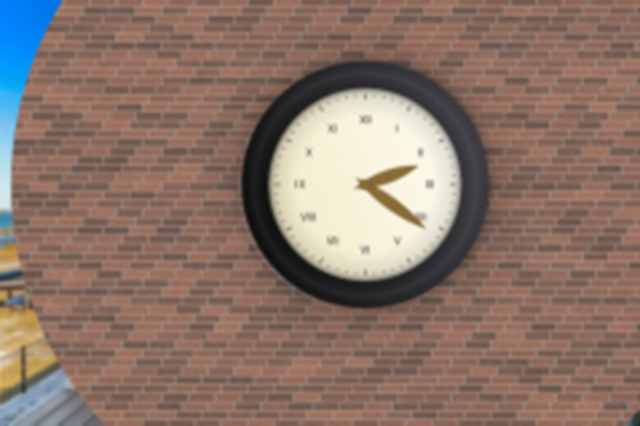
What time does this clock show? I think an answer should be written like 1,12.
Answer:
2,21
